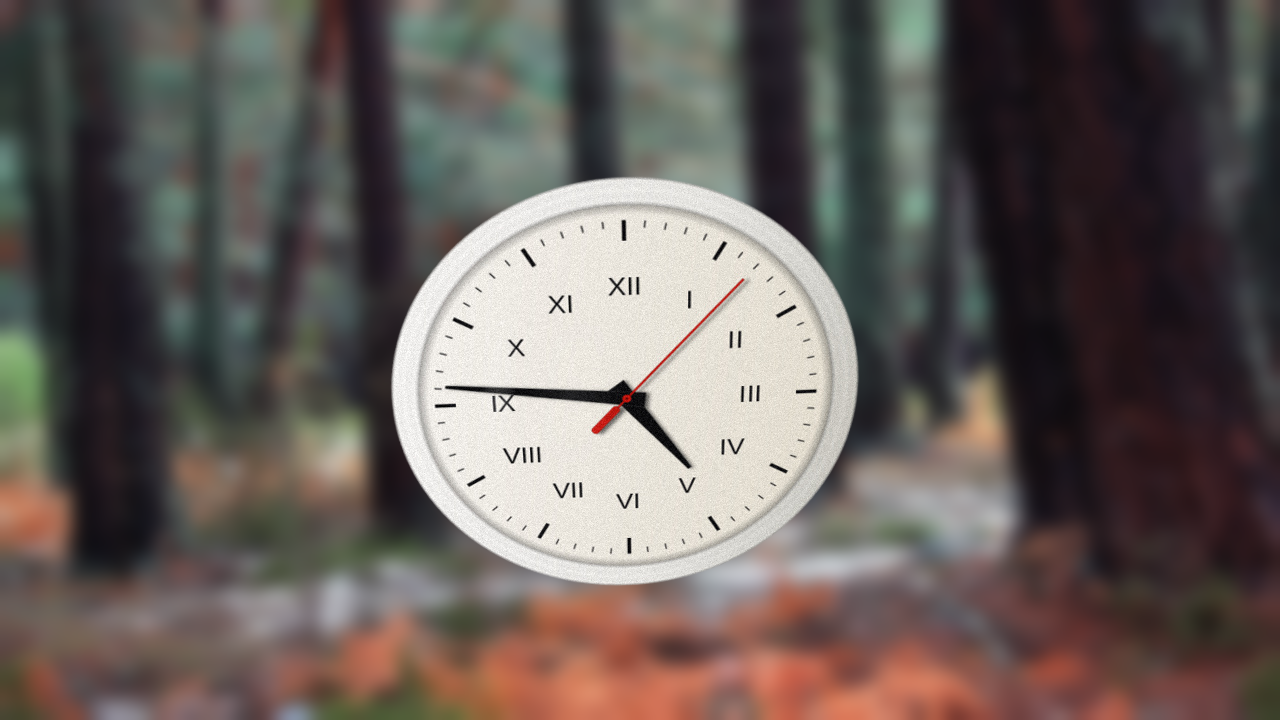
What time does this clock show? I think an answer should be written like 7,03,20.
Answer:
4,46,07
